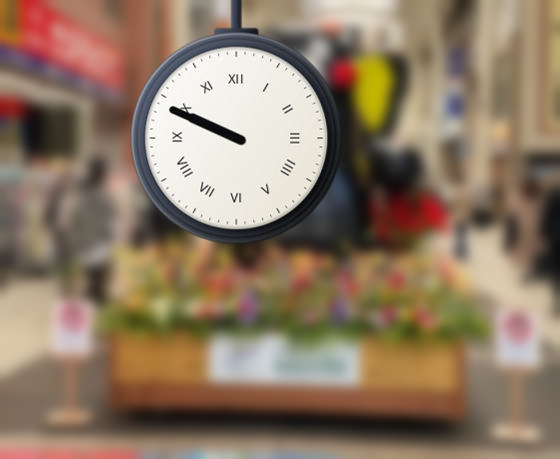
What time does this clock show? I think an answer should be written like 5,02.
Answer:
9,49
